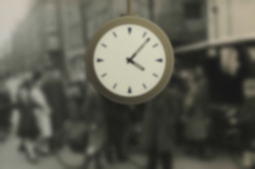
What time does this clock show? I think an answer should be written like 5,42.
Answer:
4,07
